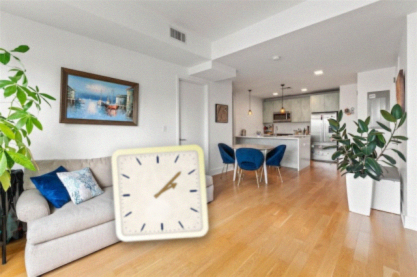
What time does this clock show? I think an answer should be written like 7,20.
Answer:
2,08
